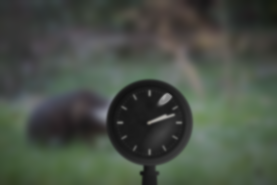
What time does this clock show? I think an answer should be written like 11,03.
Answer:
2,12
